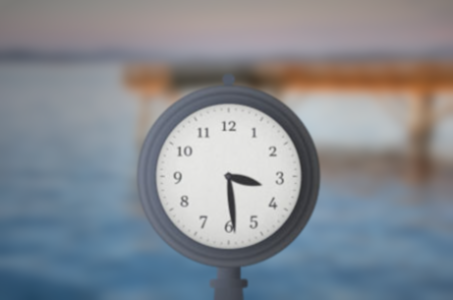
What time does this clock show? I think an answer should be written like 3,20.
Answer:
3,29
